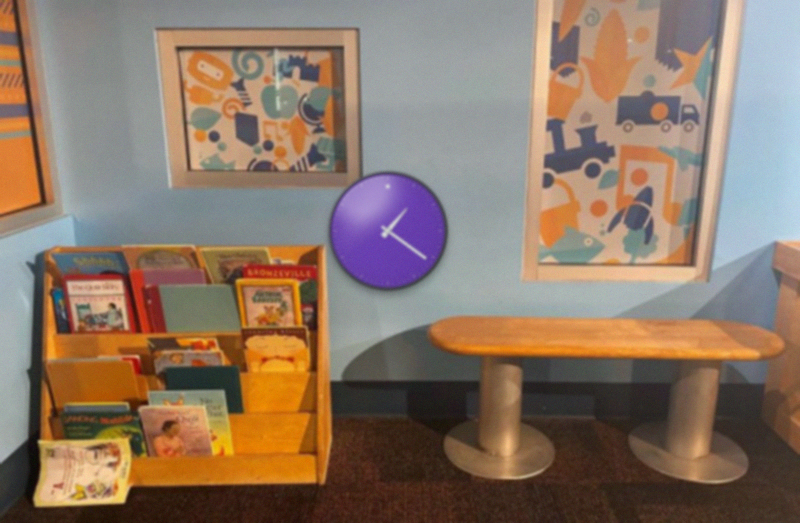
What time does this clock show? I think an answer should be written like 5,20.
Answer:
1,21
